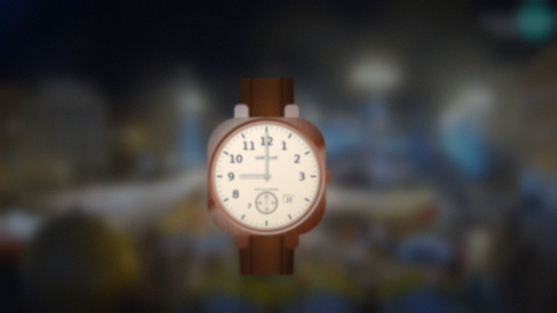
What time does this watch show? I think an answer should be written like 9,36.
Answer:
9,00
